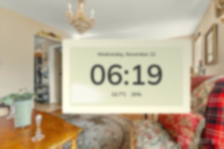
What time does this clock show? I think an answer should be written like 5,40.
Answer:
6,19
